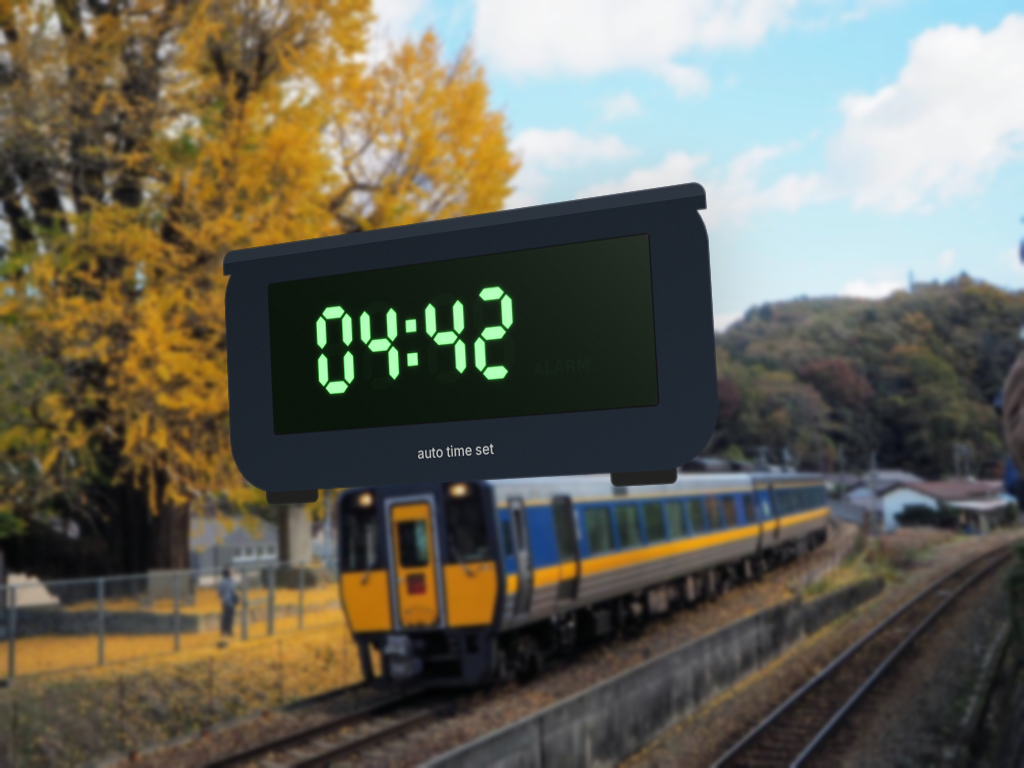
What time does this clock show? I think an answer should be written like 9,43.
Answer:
4,42
